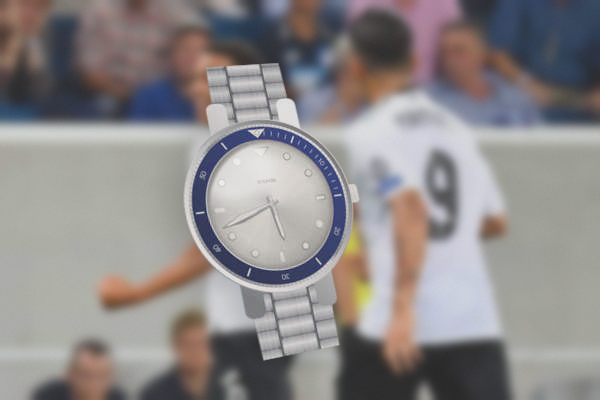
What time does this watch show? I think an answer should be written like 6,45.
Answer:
5,42
